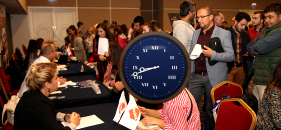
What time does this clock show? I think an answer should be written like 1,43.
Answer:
8,42
